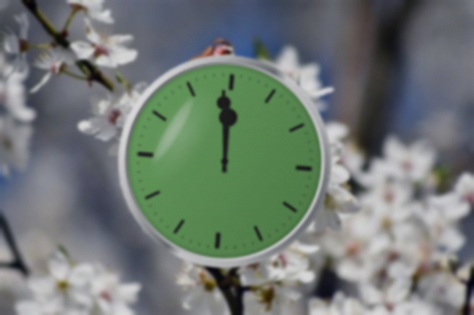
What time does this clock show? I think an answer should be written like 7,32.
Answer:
11,59
